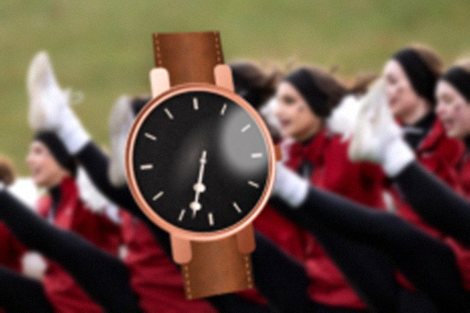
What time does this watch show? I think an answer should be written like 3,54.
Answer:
6,33
